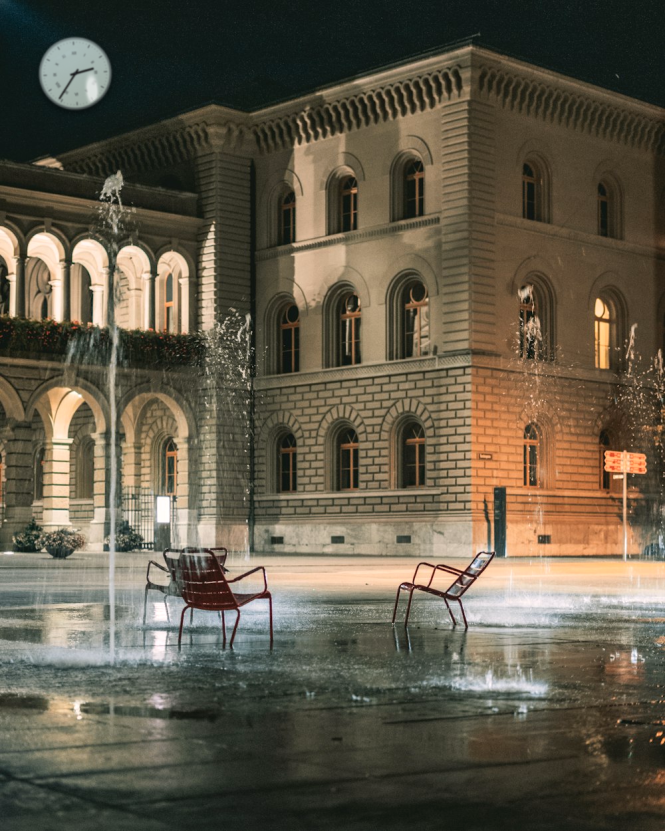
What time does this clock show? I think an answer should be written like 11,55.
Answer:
2,36
